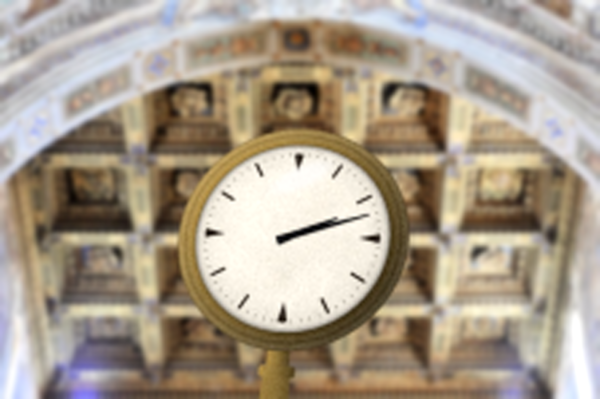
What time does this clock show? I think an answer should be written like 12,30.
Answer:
2,12
